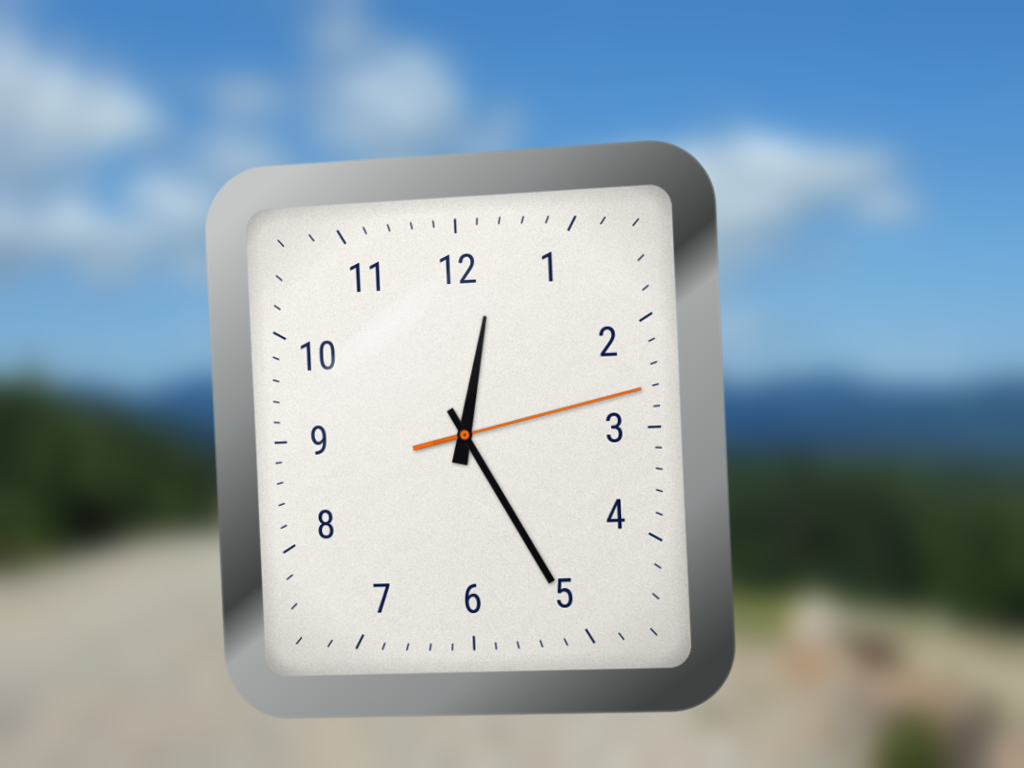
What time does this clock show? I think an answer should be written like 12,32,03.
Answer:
12,25,13
